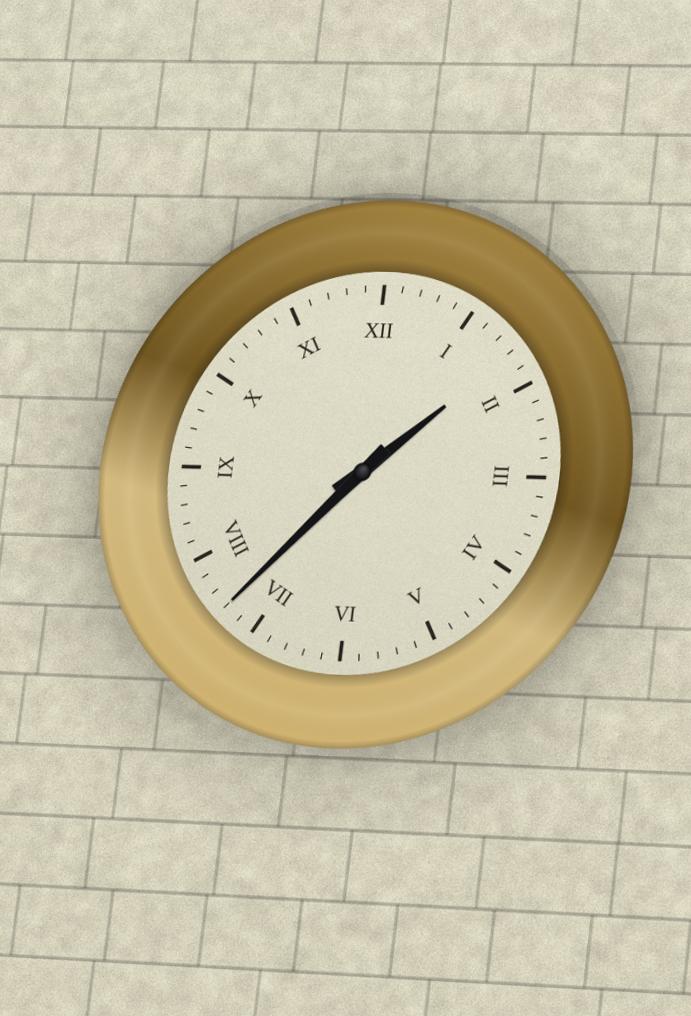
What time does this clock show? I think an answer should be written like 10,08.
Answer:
1,37
